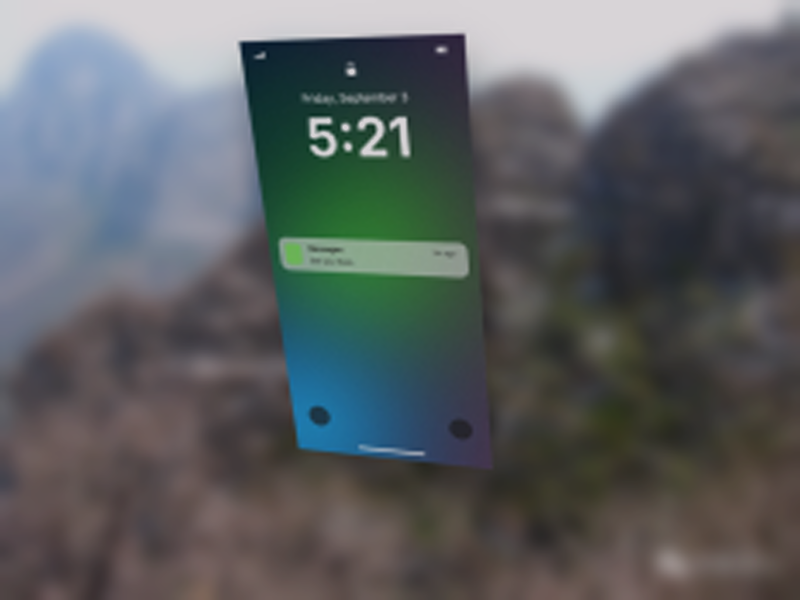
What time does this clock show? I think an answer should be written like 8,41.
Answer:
5,21
